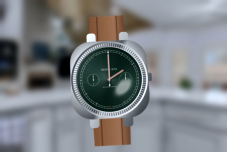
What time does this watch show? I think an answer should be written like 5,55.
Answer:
2,00
